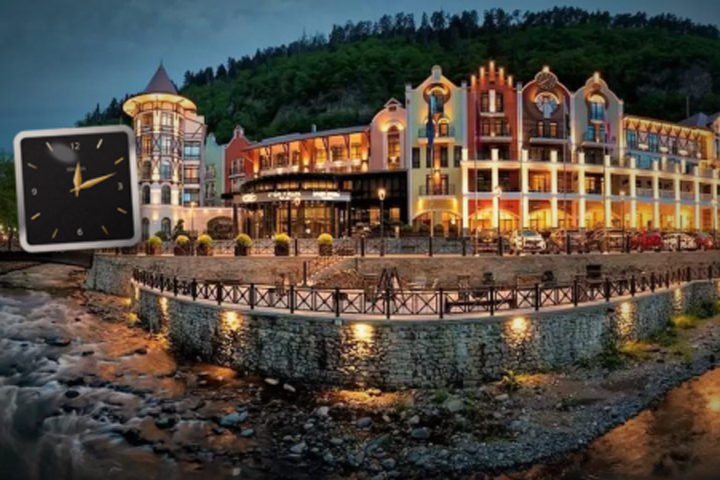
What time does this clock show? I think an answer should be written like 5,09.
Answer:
12,12
